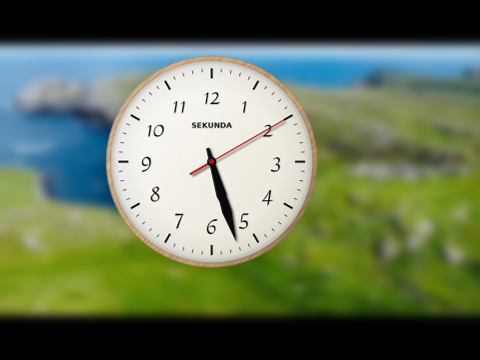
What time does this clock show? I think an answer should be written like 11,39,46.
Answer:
5,27,10
